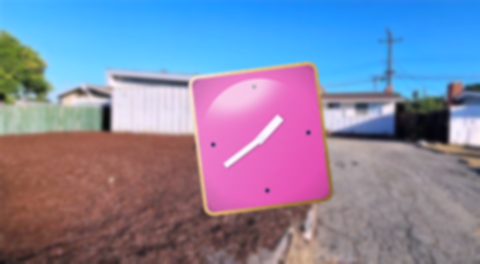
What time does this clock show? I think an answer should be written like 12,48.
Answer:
1,40
